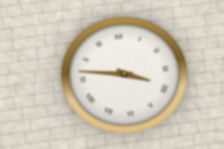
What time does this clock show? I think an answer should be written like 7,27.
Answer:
3,47
